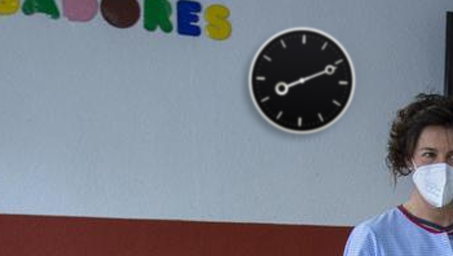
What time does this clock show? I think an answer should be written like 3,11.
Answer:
8,11
